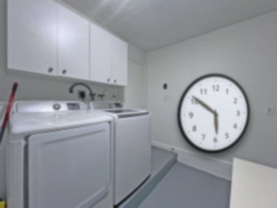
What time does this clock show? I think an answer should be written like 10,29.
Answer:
5,51
